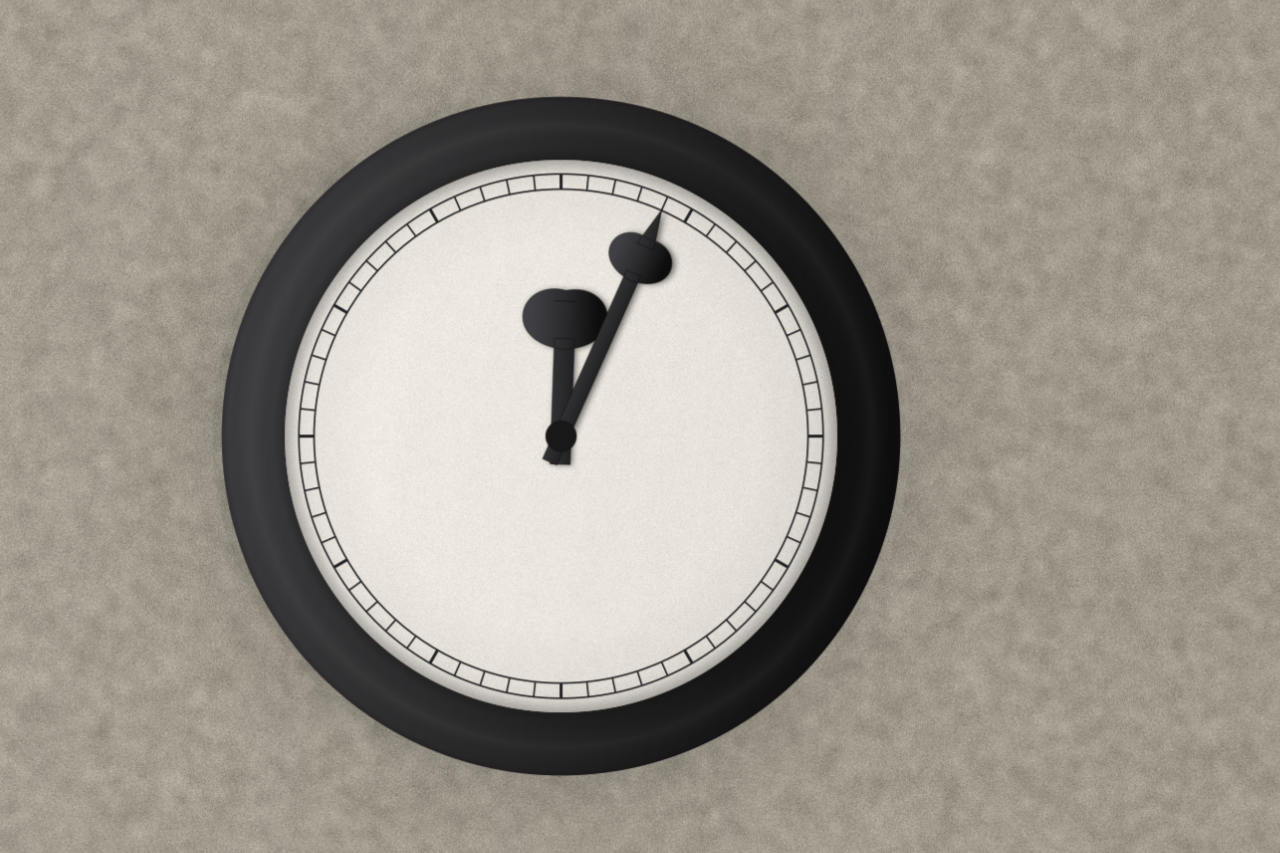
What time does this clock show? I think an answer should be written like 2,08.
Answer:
12,04
